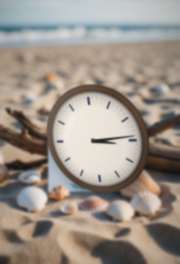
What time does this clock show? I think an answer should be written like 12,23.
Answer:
3,14
